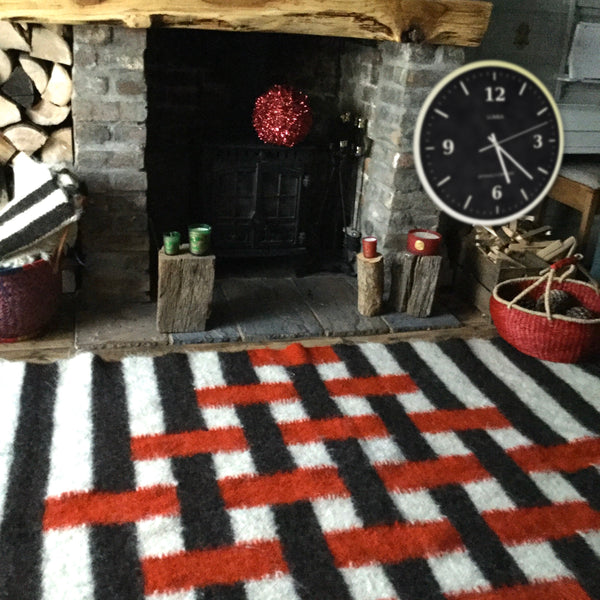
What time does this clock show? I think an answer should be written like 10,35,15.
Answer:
5,22,12
